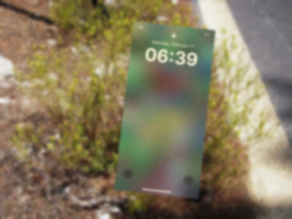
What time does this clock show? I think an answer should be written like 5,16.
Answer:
6,39
